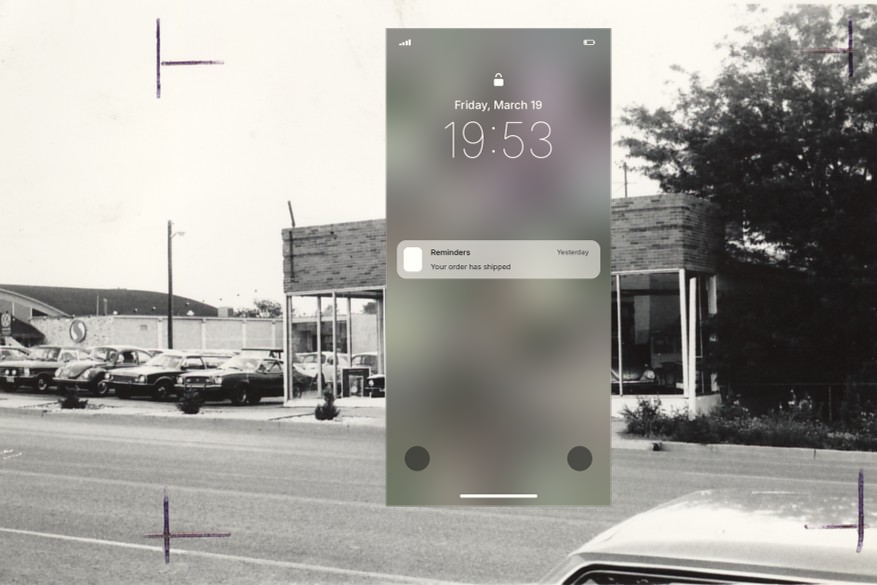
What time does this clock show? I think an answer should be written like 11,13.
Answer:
19,53
